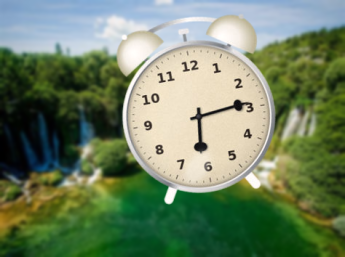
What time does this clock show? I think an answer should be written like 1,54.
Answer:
6,14
